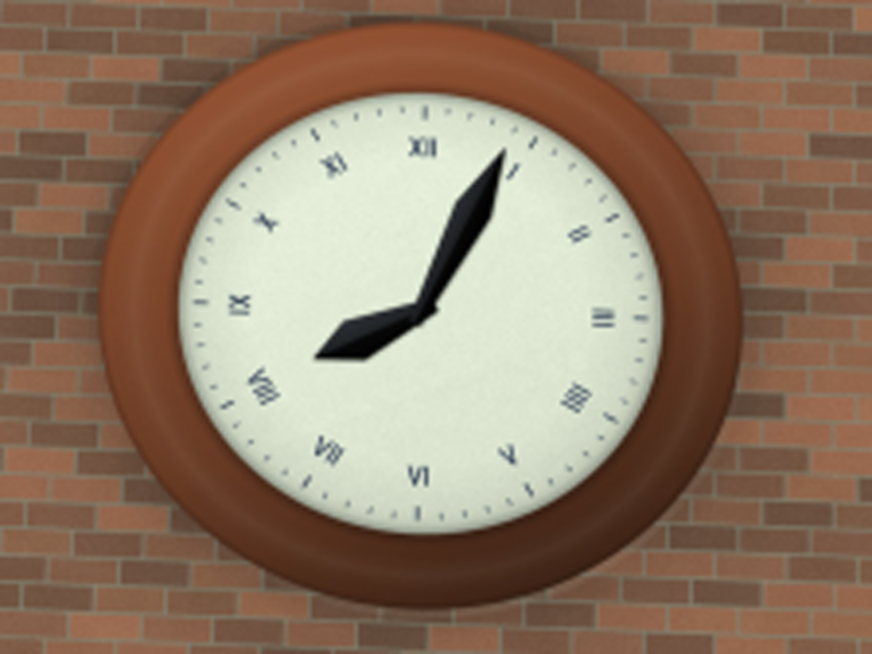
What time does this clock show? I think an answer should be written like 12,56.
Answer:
8,04
